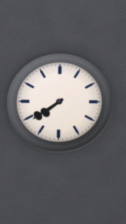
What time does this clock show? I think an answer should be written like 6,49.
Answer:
7,39
